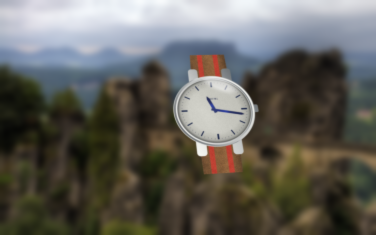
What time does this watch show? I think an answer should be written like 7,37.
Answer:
11,17
